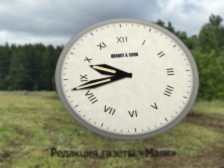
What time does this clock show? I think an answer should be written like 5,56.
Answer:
9,43
